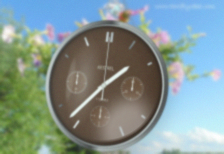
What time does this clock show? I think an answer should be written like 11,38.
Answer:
1,37
